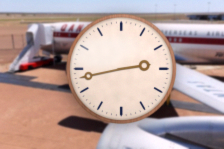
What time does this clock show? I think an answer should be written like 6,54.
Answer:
2,43
